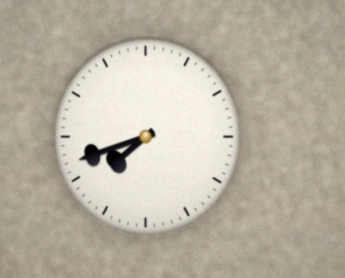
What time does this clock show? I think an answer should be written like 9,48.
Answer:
7,42
